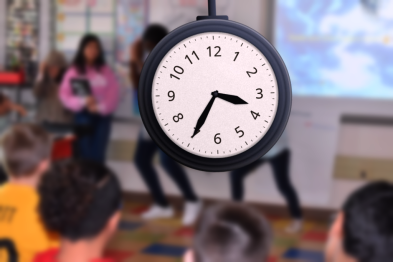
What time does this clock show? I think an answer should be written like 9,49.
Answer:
3,35
